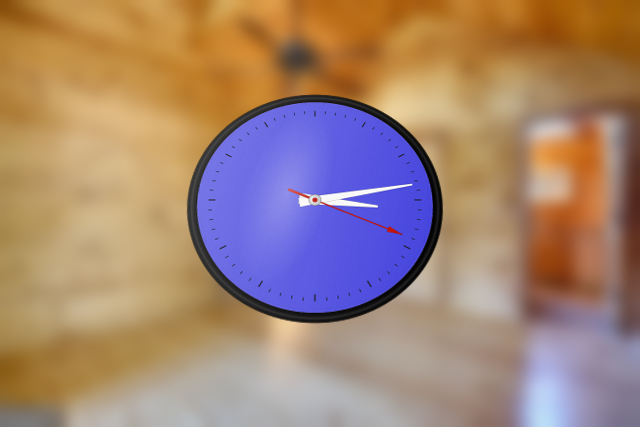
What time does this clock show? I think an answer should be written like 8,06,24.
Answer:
3,13,19
